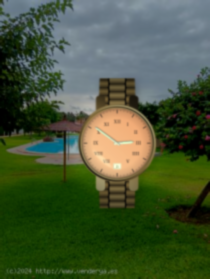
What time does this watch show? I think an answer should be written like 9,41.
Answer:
2,51
